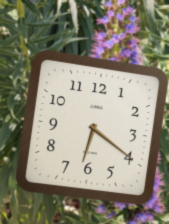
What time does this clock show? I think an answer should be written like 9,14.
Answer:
6,20
